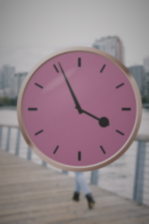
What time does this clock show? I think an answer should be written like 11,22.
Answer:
3,56
